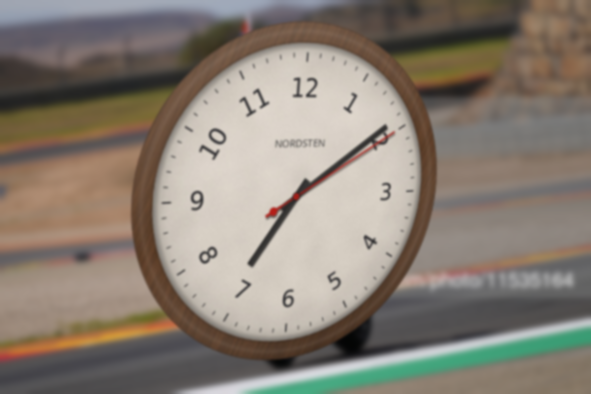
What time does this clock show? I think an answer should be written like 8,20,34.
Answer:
7,09,10
